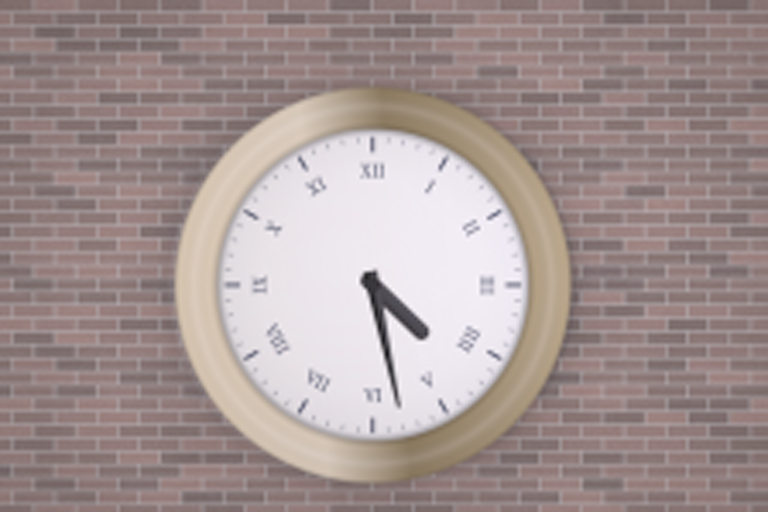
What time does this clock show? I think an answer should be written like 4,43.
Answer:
4,28
